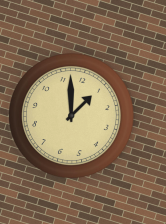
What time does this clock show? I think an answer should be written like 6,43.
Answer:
12,57
